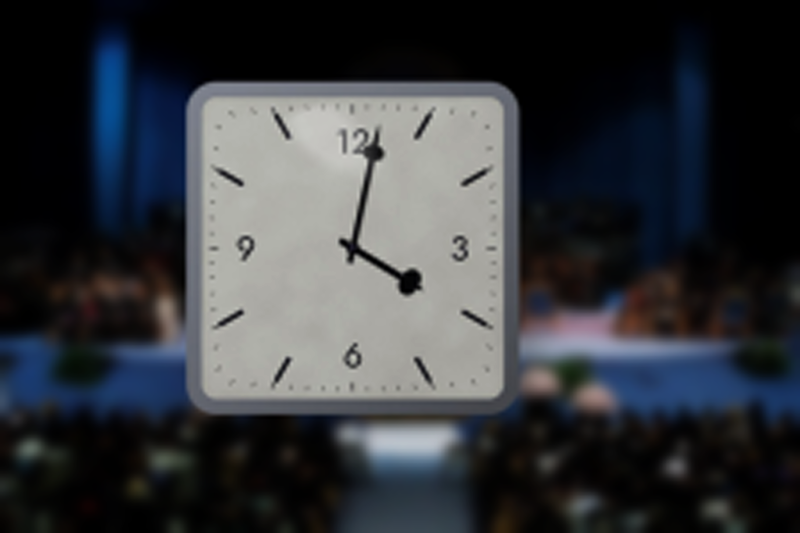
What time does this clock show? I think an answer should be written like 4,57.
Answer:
4,02
